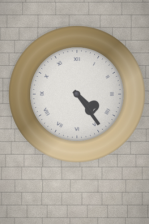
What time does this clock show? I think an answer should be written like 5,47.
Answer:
4,24
